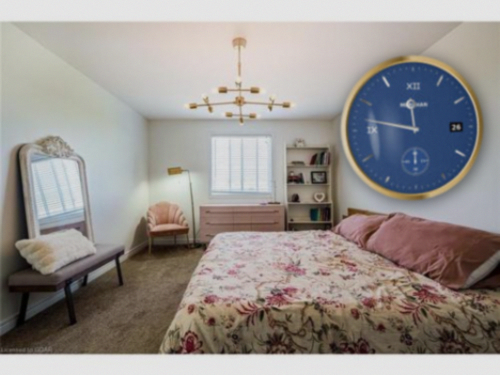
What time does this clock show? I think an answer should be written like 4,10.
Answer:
11,47
